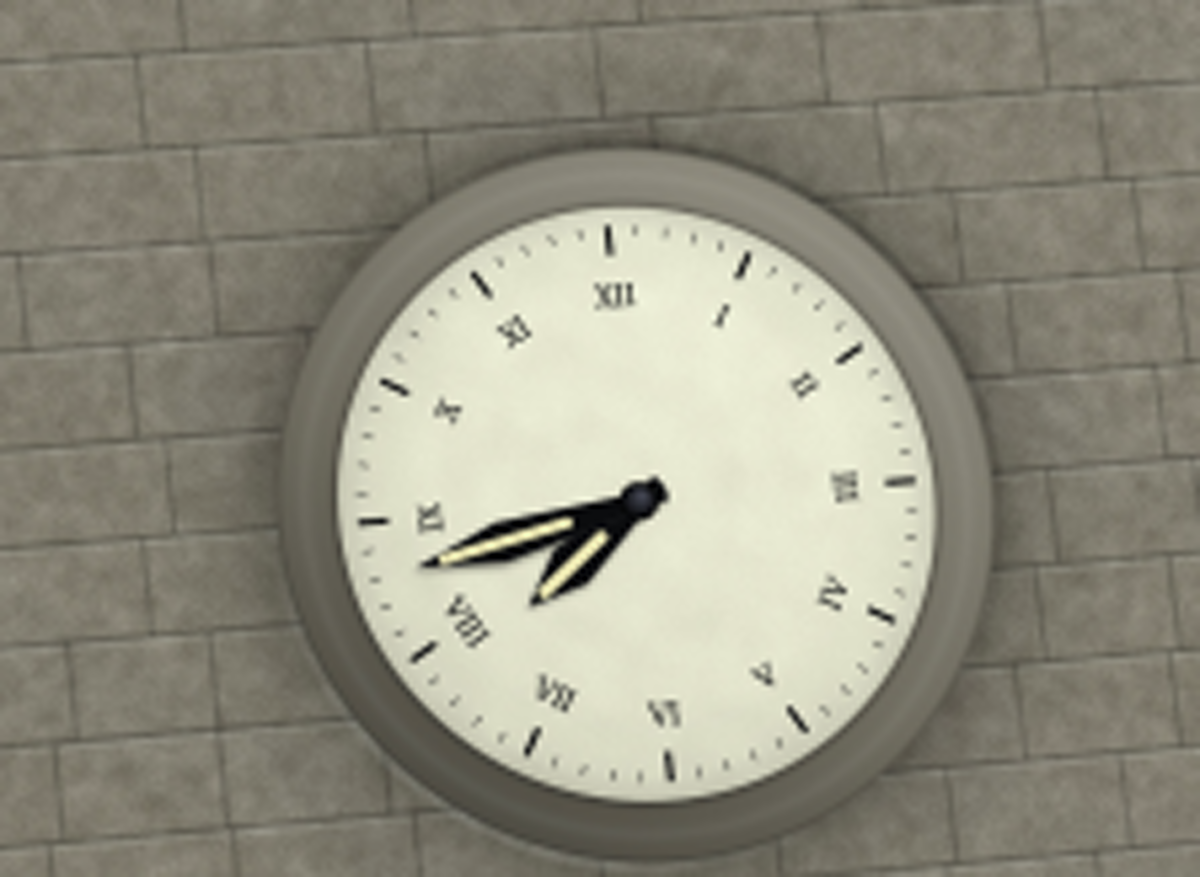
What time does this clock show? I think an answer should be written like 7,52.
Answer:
7,43
